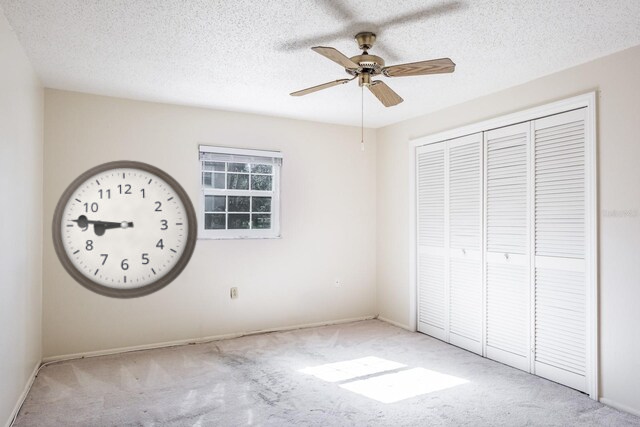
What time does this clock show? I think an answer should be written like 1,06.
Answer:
8,46
